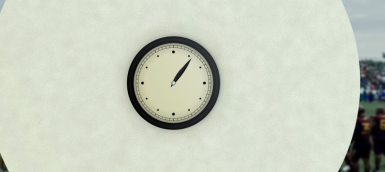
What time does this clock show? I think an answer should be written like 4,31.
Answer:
1,06
